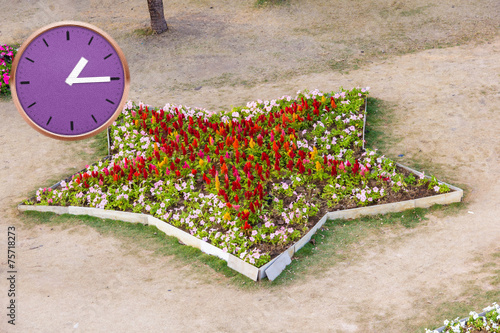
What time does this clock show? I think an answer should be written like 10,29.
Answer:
1,15
